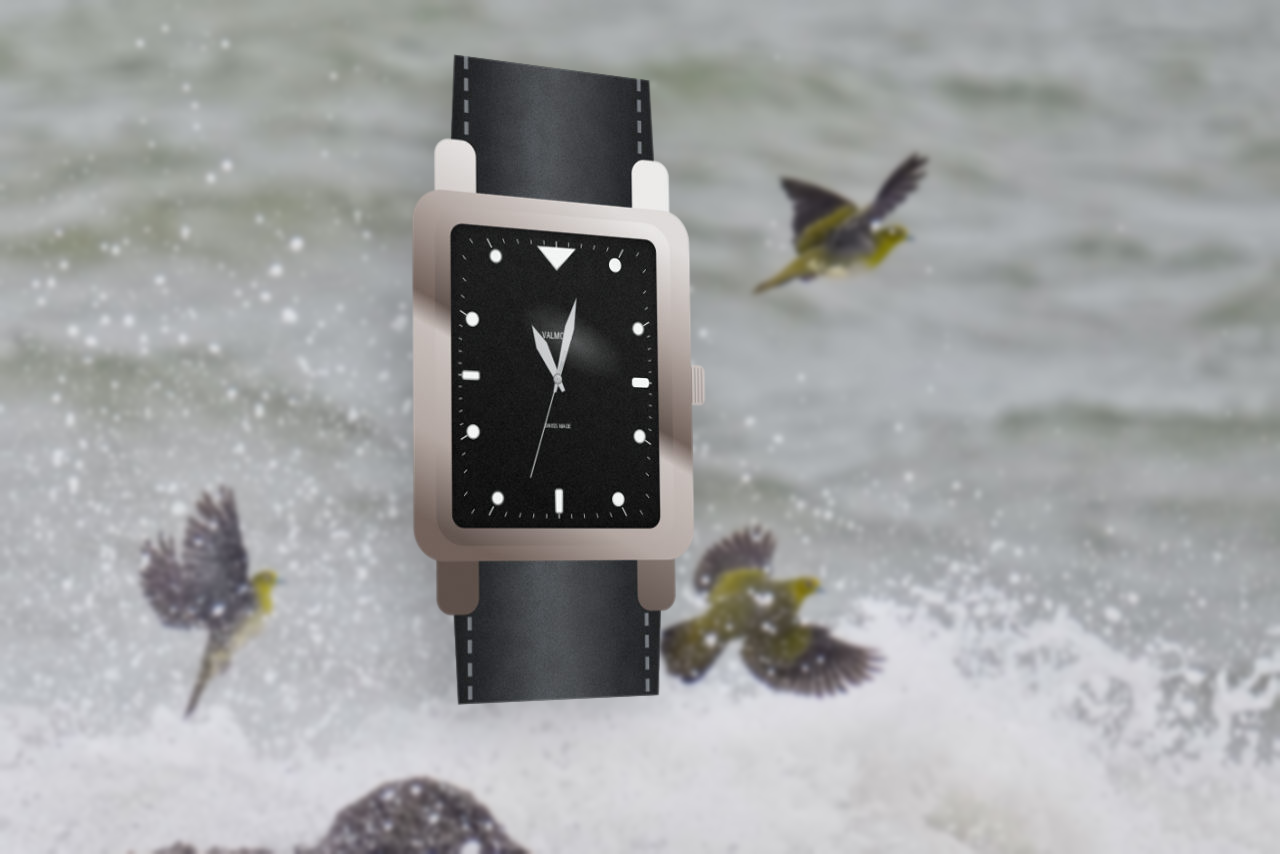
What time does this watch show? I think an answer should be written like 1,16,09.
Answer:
11,02,33
